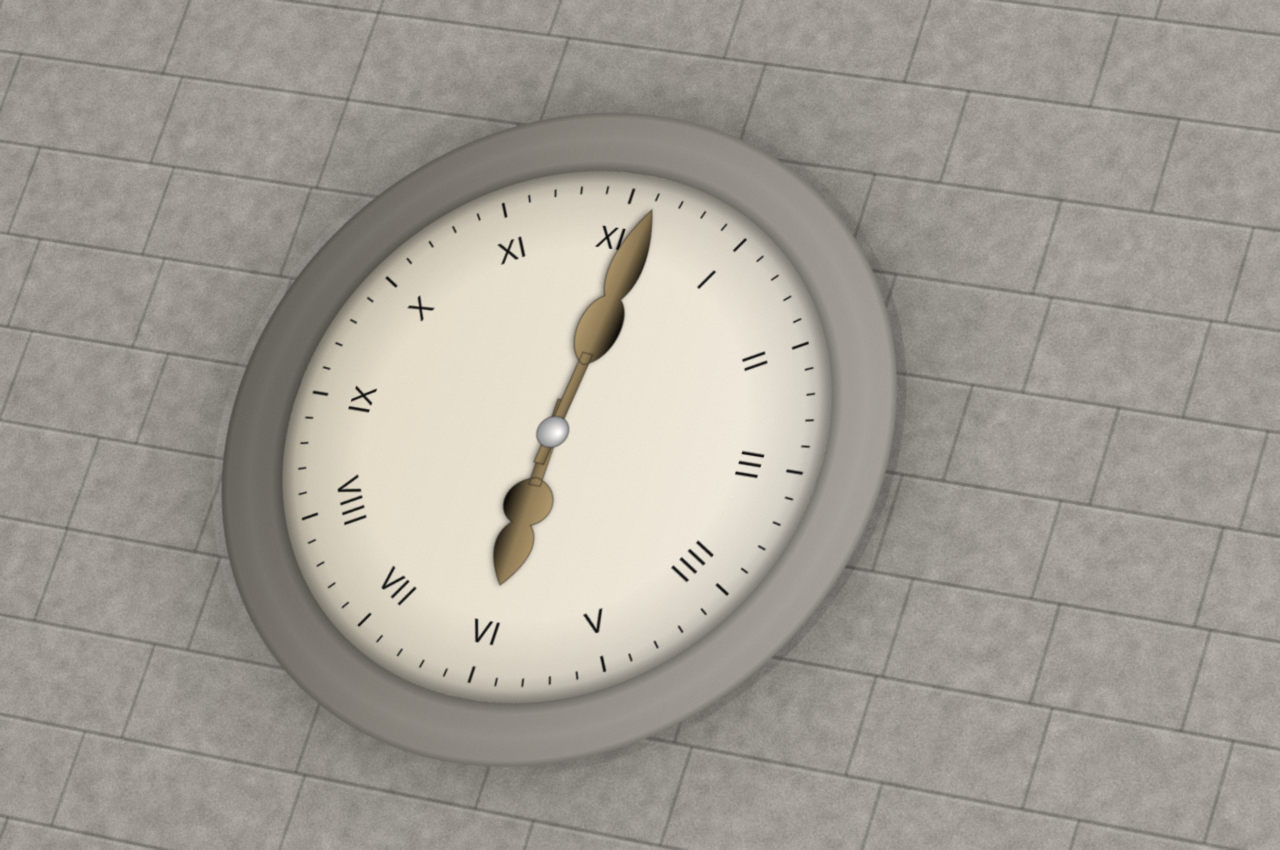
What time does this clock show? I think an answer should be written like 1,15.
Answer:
6,01
